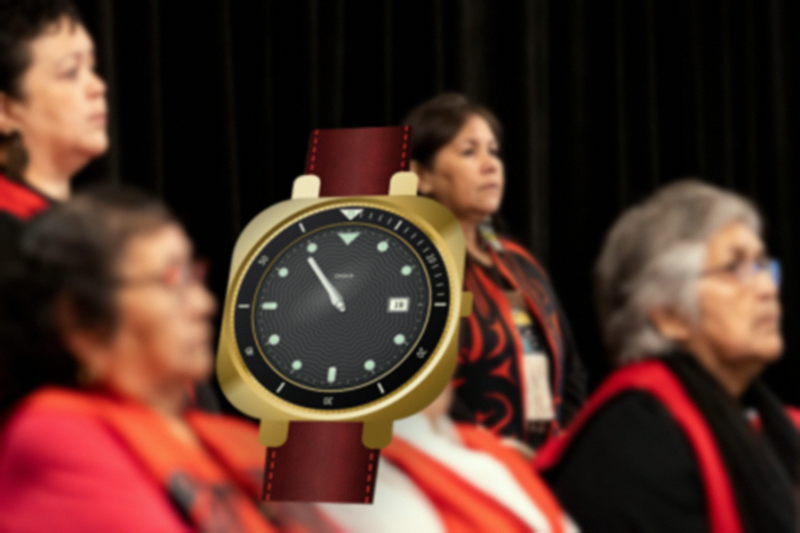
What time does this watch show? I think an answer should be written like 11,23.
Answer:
10,54
